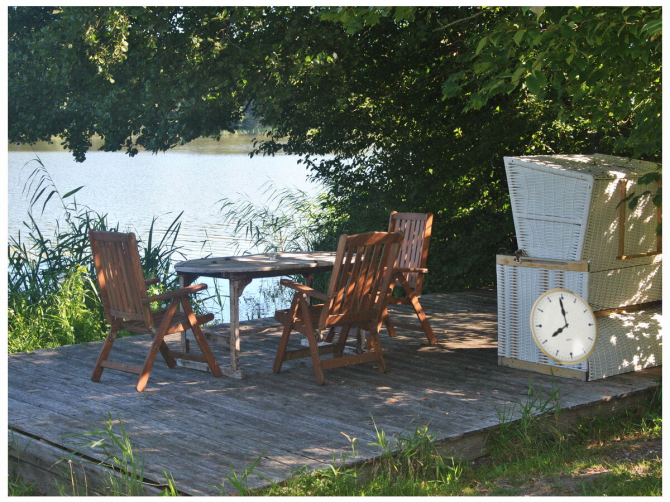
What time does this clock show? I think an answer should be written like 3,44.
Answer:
7,59
